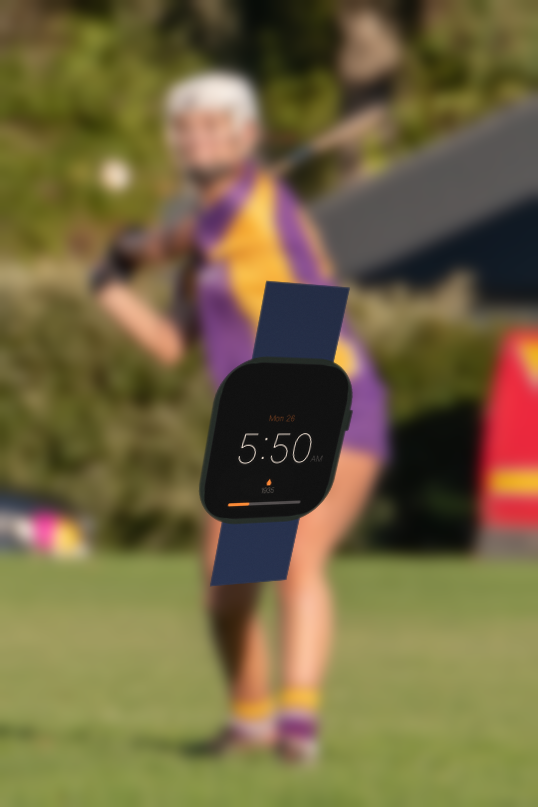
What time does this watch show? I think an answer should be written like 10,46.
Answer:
5,50
